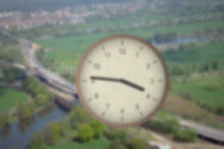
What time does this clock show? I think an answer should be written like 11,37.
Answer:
3,46
